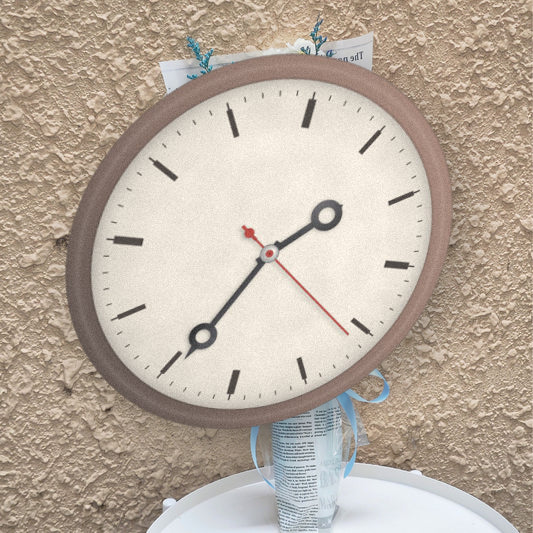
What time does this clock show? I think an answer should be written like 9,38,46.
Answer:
1,34,21
